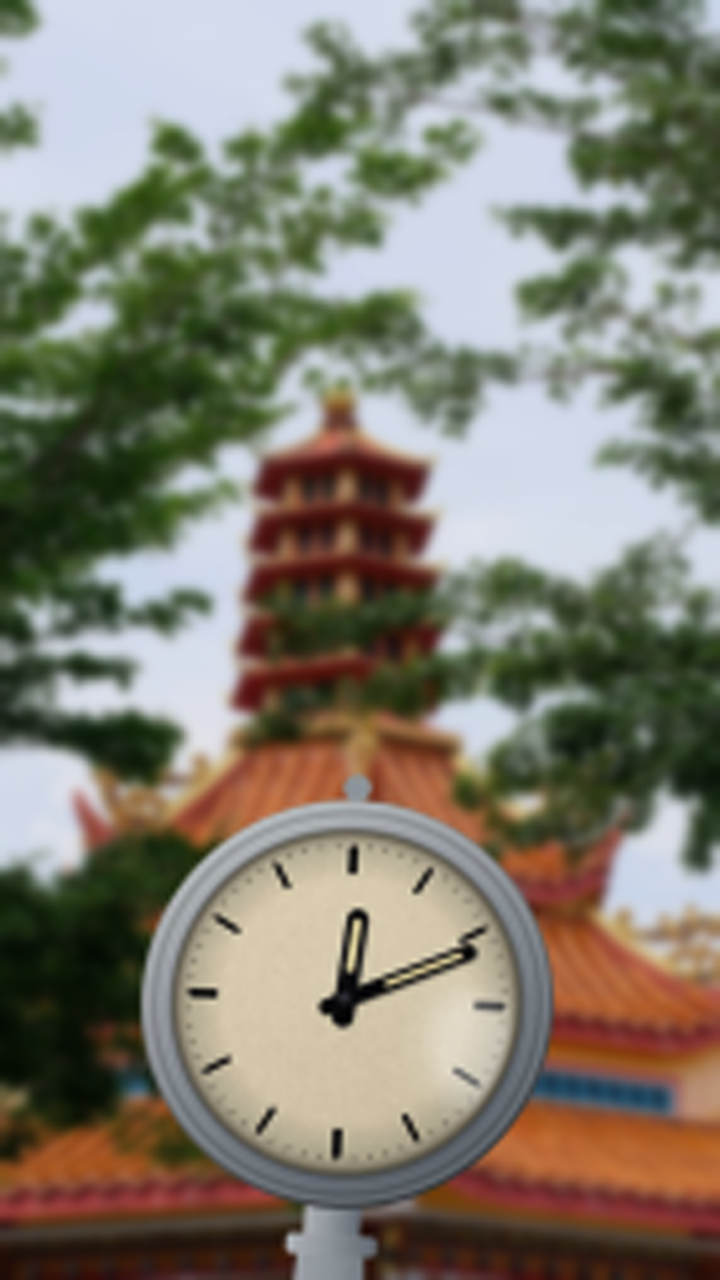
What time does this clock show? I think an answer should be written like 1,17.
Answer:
12,11
